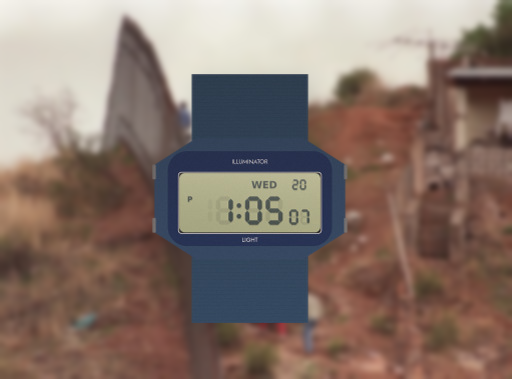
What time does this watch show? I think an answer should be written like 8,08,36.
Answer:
1,05,07
